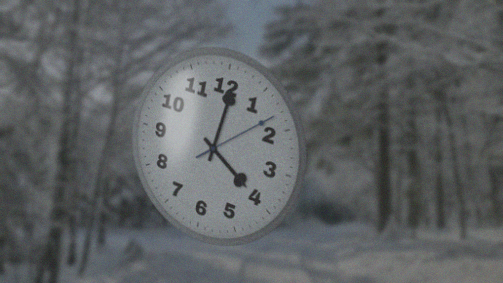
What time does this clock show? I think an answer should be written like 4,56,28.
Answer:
4,01,08
